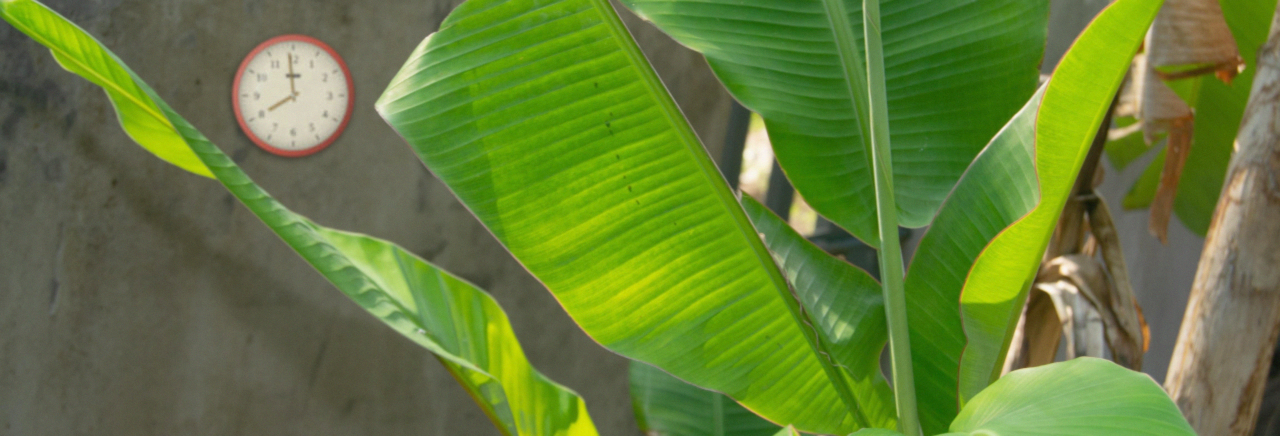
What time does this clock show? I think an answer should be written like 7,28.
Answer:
7,59
